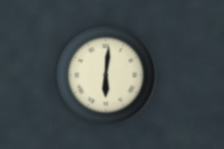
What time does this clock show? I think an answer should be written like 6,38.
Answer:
6,01
